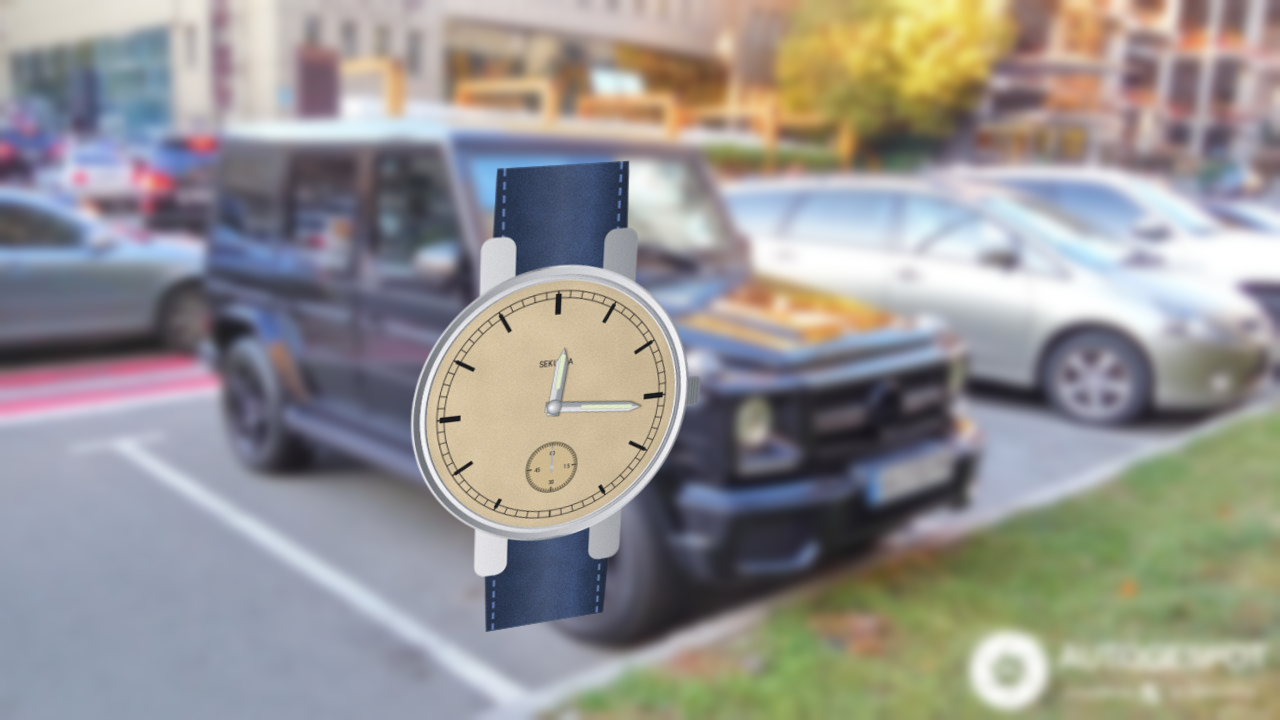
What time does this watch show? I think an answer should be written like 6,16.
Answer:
12,16
